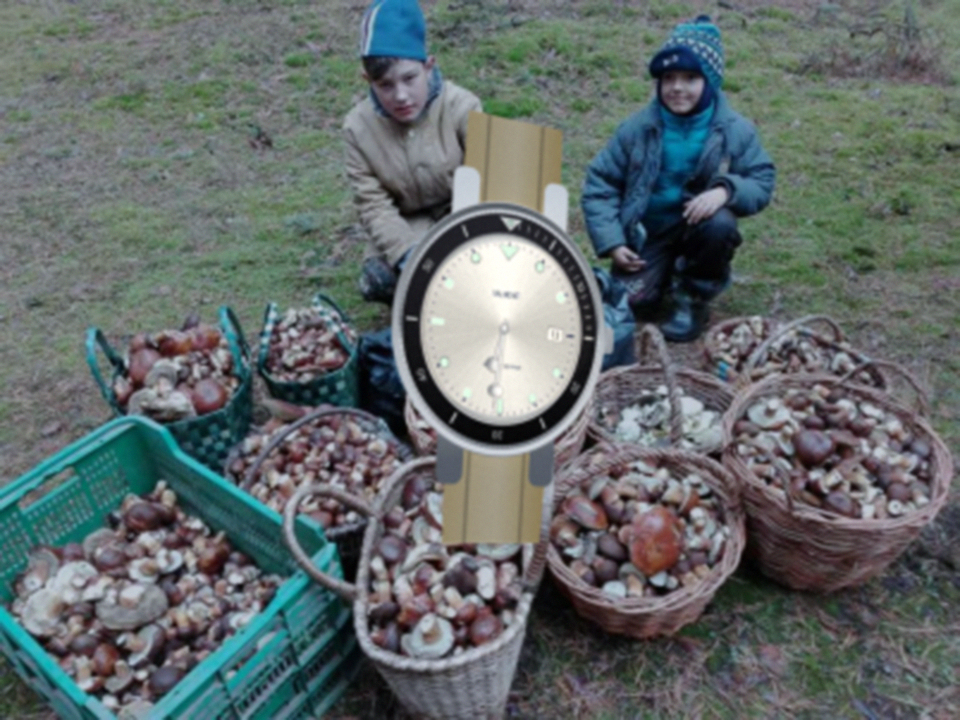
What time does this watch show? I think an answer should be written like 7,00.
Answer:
6,31
